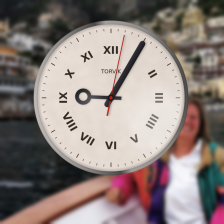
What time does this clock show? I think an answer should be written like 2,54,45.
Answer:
9,05,02
